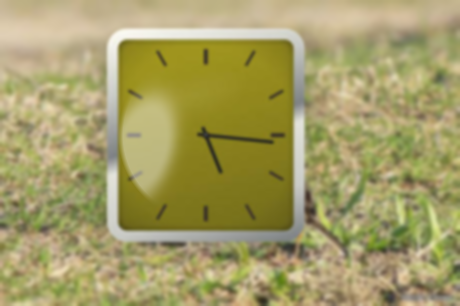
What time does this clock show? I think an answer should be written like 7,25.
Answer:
5,16
